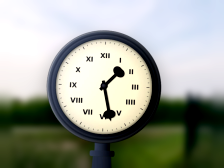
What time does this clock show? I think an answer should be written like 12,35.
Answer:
1,28
